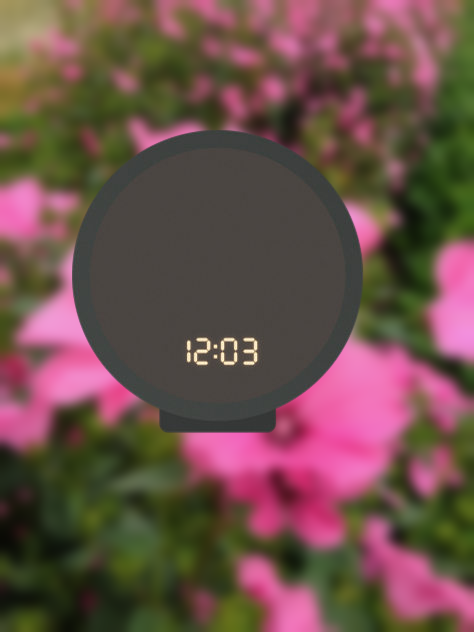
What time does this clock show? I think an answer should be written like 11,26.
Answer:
12,03
